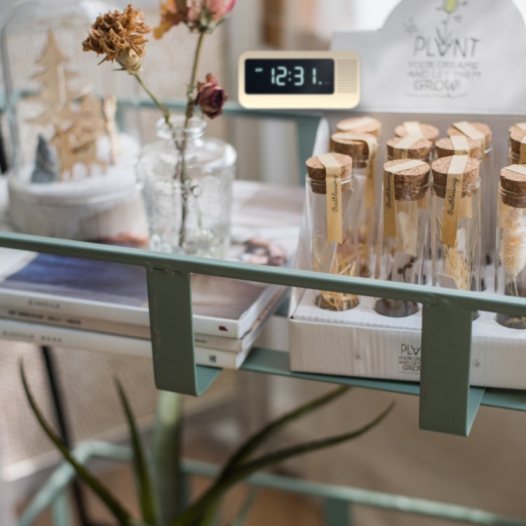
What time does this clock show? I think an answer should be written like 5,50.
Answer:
12,31
